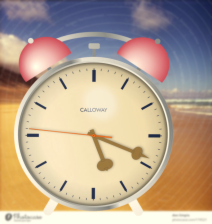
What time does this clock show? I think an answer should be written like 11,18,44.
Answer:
5,18,46
